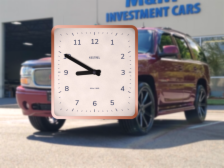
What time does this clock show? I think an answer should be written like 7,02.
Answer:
8,50
